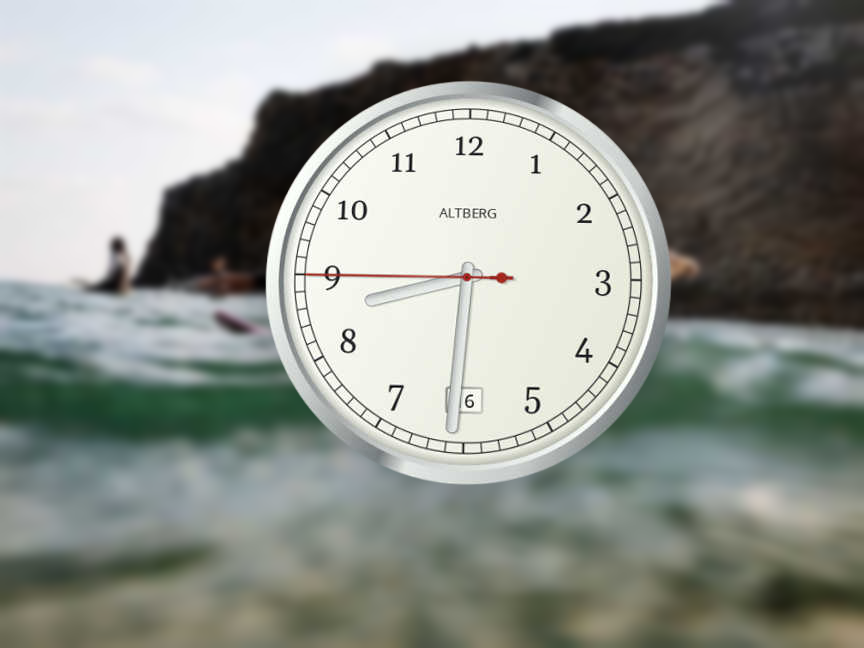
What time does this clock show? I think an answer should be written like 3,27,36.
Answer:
8,30,45
